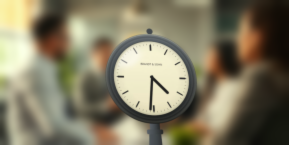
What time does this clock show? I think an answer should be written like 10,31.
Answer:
4,31
